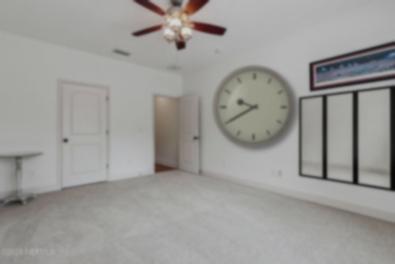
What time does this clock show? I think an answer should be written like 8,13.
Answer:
9,40
